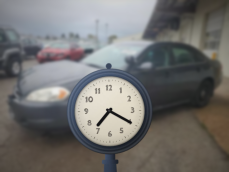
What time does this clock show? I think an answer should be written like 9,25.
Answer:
7,20
